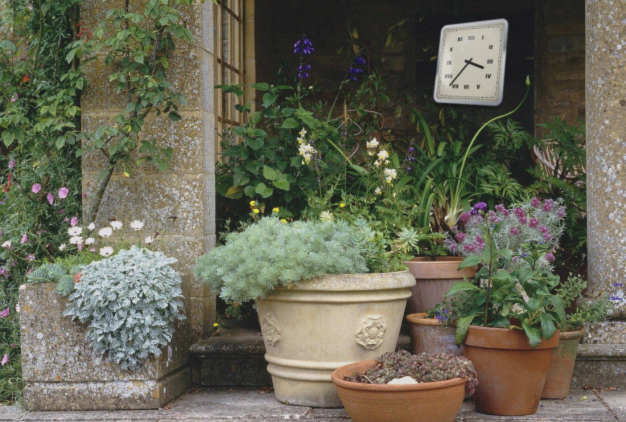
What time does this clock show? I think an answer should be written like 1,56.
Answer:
3,37
